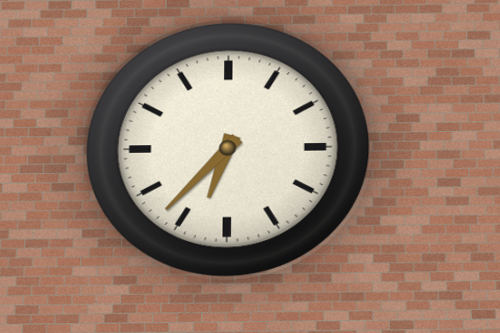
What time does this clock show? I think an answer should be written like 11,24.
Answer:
6,37
